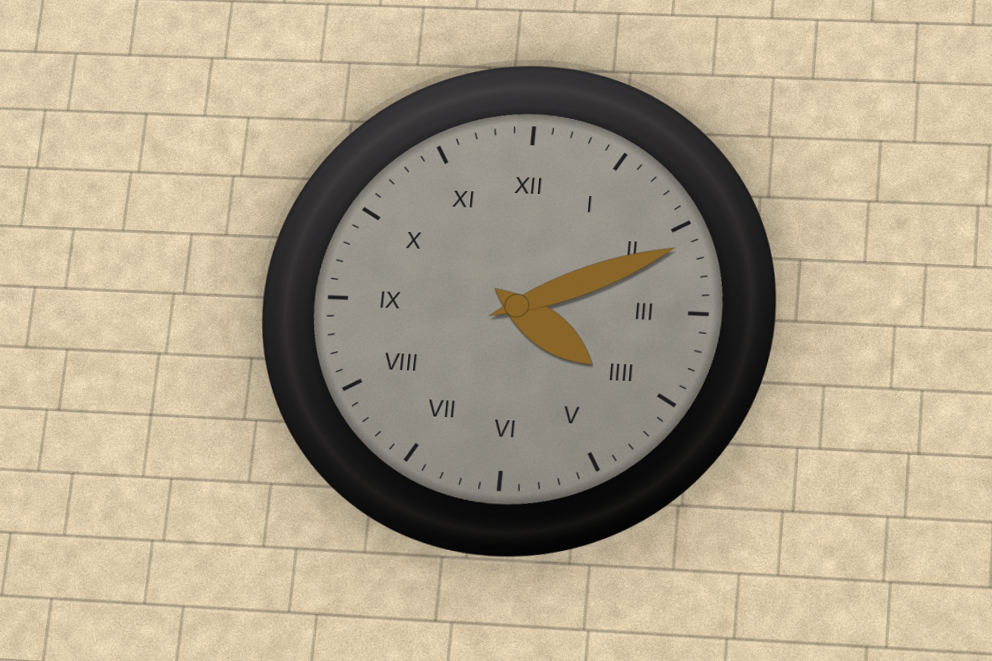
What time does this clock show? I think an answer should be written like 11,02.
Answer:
4,11
